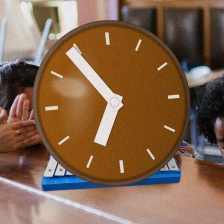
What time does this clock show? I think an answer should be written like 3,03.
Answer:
6,54
